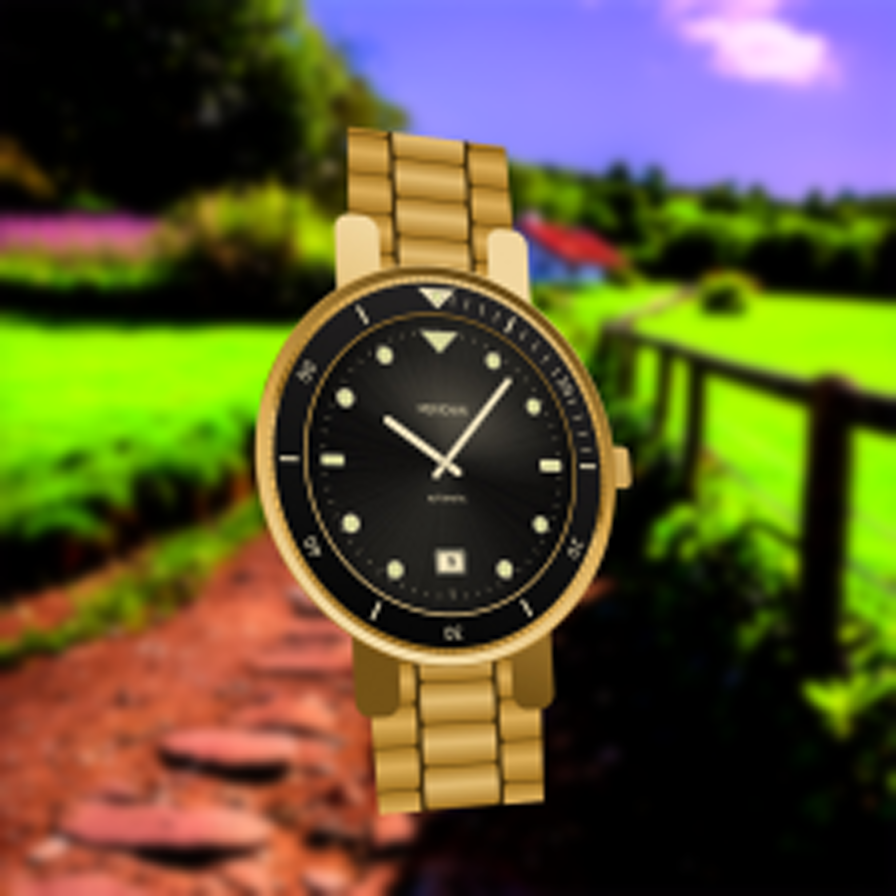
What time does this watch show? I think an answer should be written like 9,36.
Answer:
10,07
